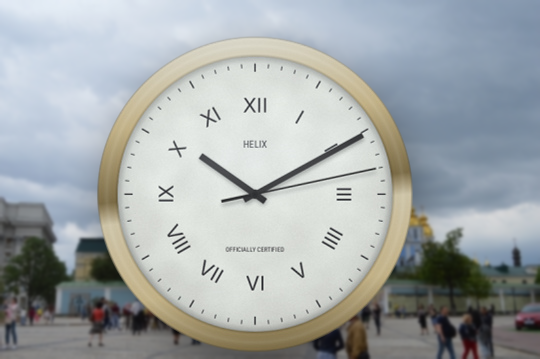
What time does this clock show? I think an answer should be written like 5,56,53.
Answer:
10,10,13
